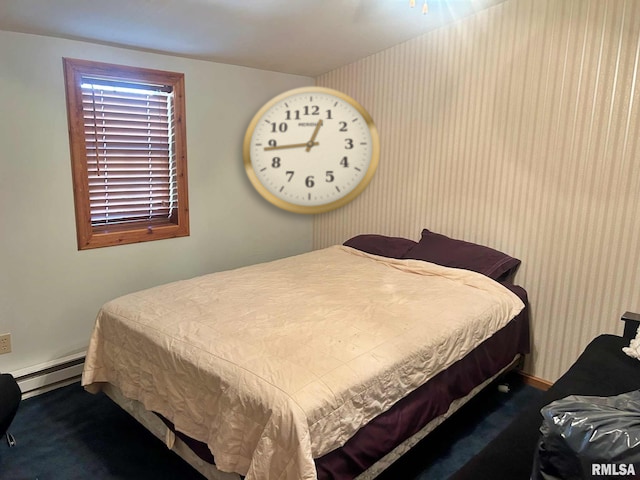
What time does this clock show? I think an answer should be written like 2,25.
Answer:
12,44
